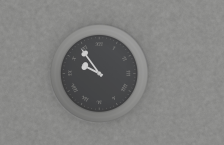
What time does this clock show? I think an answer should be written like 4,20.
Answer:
9,54
